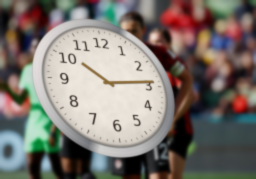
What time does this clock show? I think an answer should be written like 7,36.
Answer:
10,14
